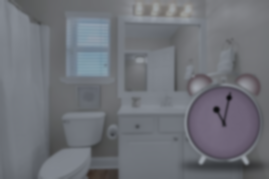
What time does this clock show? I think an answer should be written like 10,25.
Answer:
11,02
